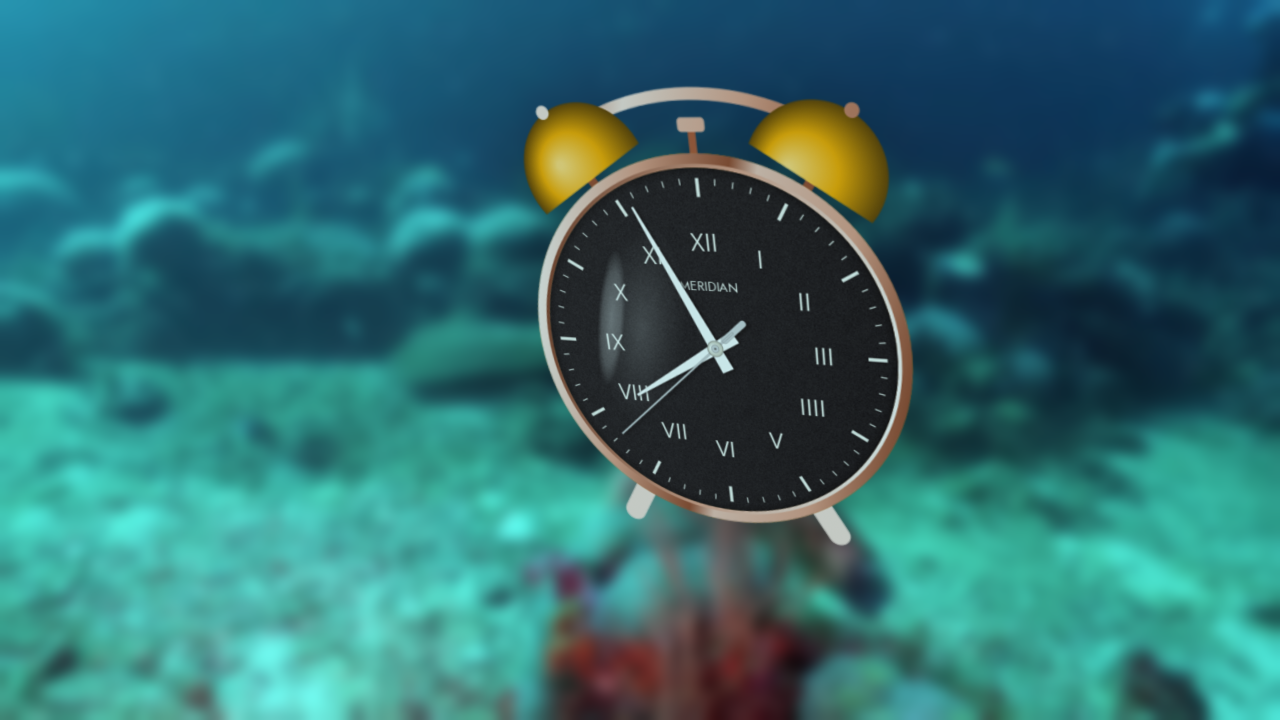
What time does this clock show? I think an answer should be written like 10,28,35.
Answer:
7,55,38
